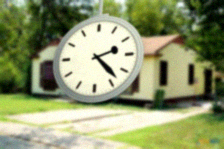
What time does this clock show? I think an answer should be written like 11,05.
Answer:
2,23
